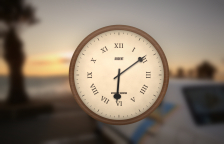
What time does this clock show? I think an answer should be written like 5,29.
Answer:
6,09
